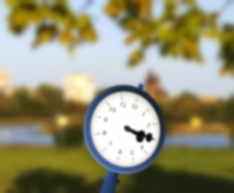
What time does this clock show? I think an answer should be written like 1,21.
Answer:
3,15
